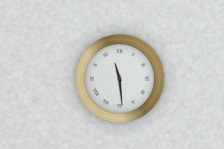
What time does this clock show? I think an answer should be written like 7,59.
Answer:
11,29
